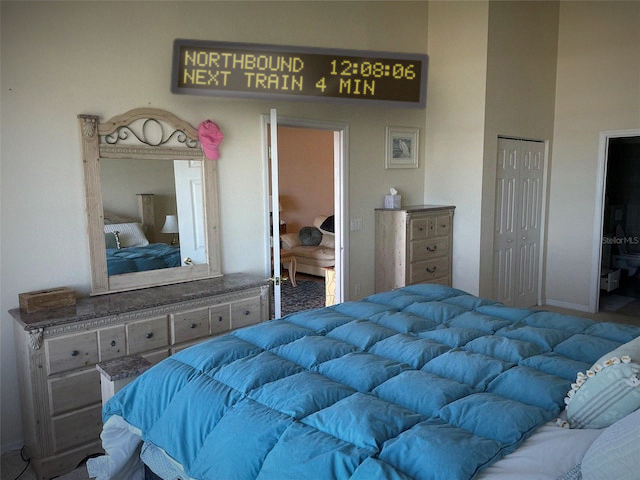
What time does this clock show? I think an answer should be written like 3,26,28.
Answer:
12,08,06
